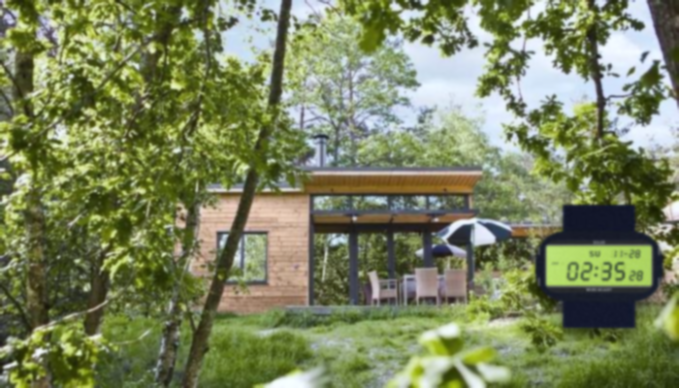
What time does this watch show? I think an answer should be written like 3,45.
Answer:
2,35
